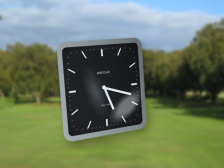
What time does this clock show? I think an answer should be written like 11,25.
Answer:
5,18
